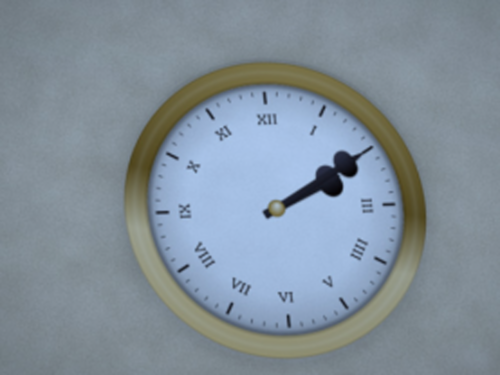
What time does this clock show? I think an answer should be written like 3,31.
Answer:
2,10
